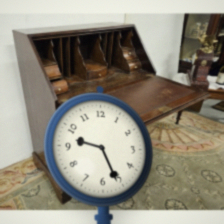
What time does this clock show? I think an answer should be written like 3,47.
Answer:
9,26
